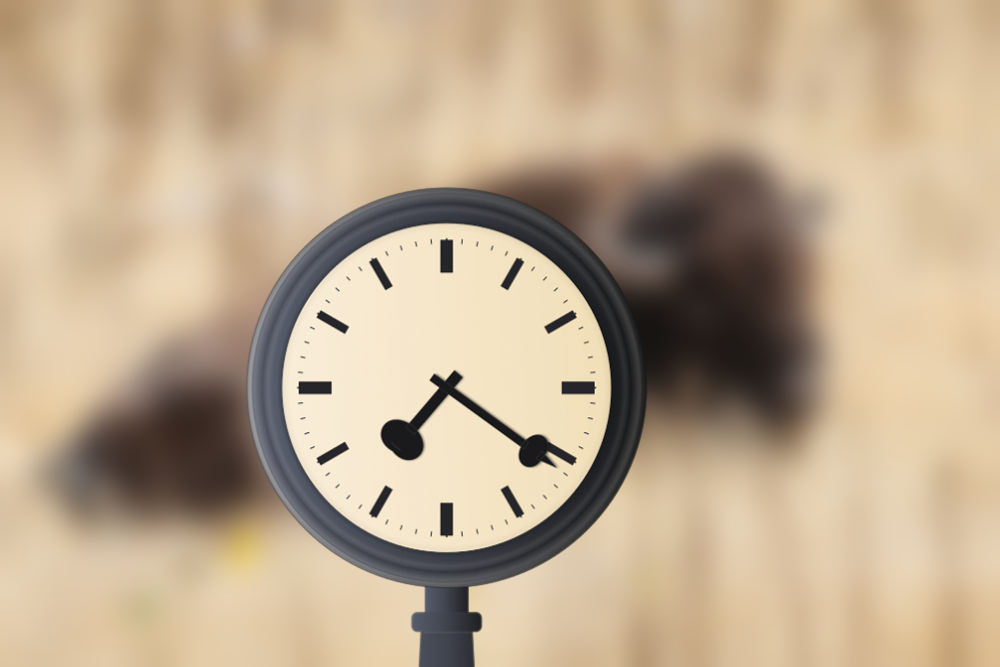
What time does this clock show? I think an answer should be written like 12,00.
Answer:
7,21
